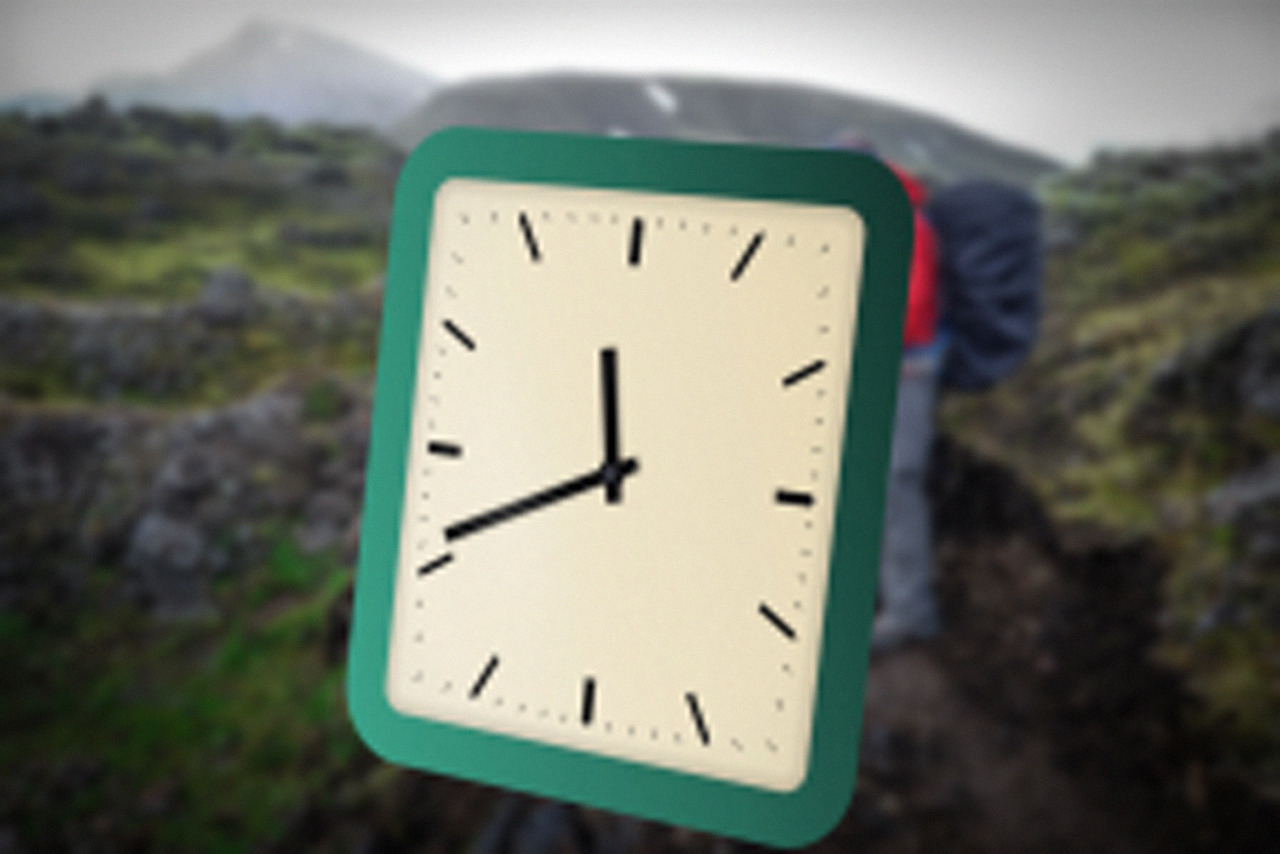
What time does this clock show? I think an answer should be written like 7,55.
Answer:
11,41
